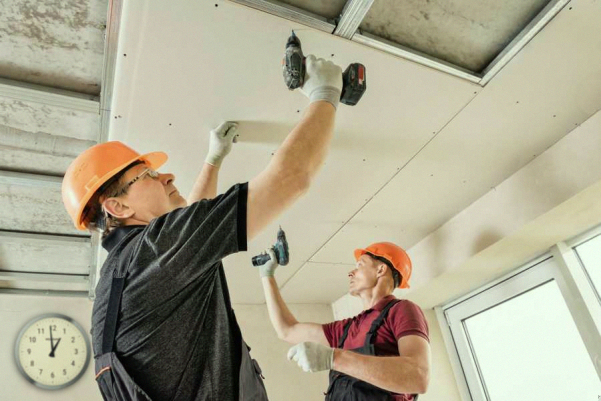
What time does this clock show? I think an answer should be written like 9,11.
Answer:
12,59
